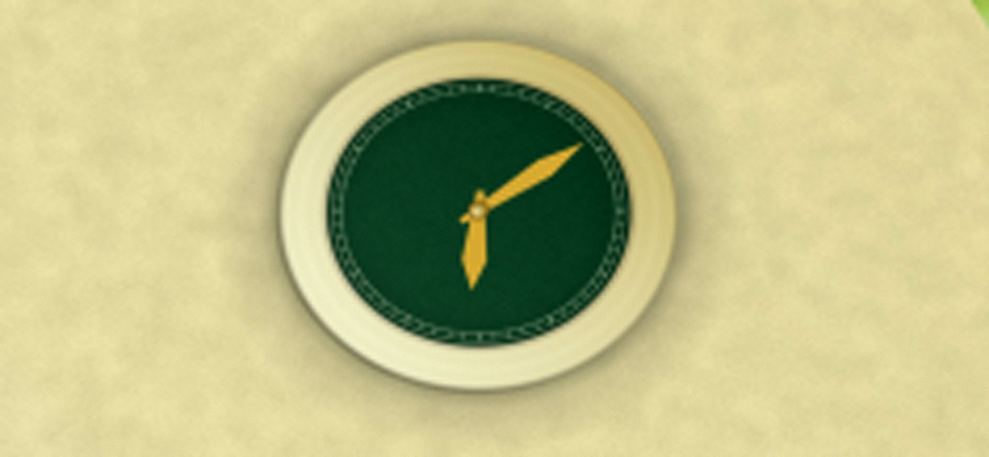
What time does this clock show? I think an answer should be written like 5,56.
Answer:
6,09
